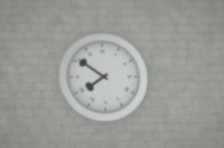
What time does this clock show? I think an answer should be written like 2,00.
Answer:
7,51
